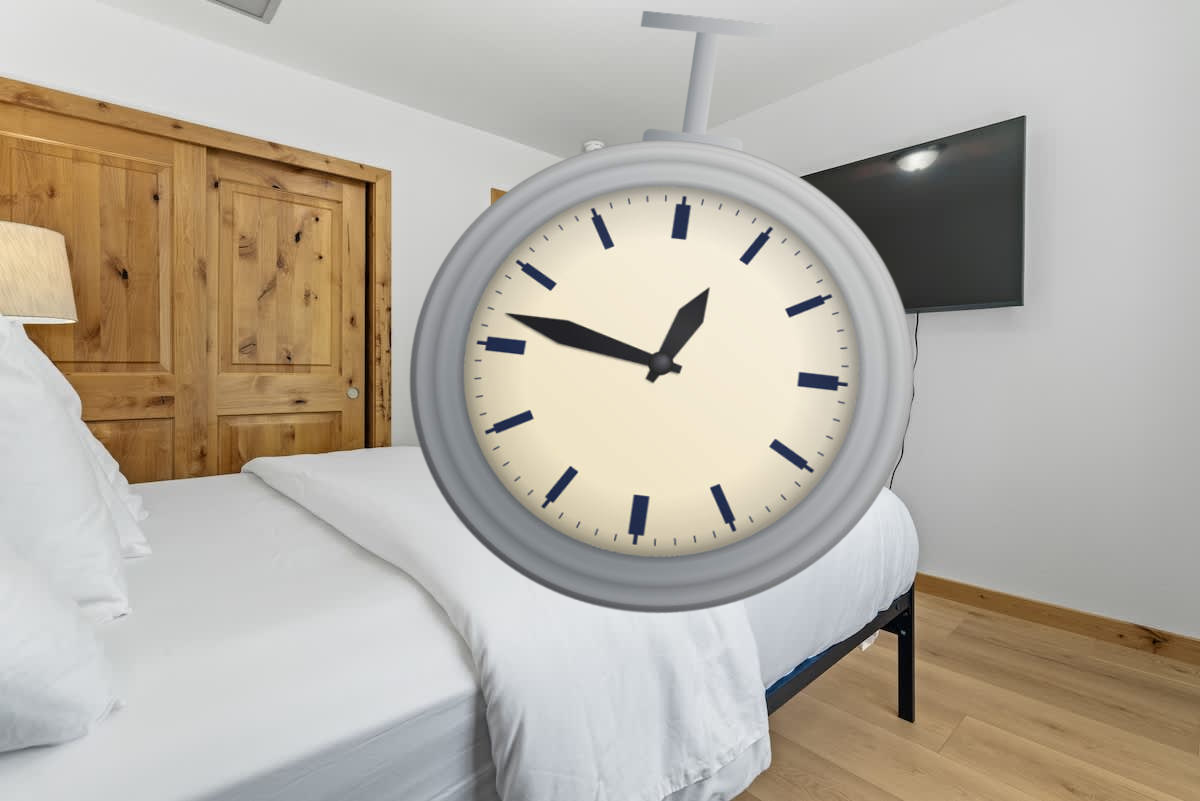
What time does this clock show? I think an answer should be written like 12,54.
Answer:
12,47
